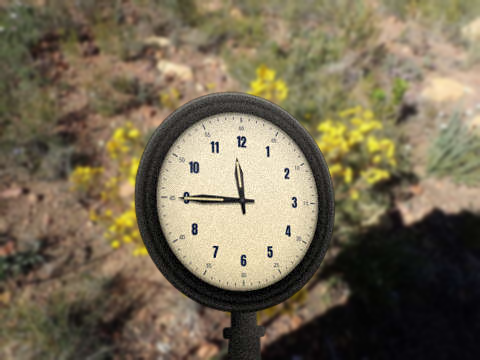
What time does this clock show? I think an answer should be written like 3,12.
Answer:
11,45
